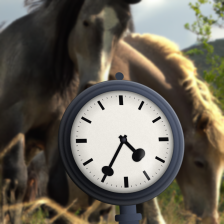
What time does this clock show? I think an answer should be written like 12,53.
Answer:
4,35
